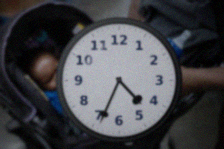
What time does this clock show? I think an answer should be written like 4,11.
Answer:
4,34
